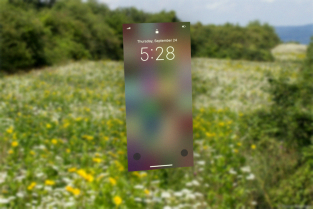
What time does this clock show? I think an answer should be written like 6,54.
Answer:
5,28
